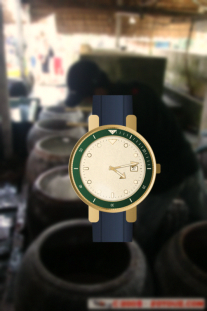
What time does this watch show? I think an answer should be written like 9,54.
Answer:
4,13
